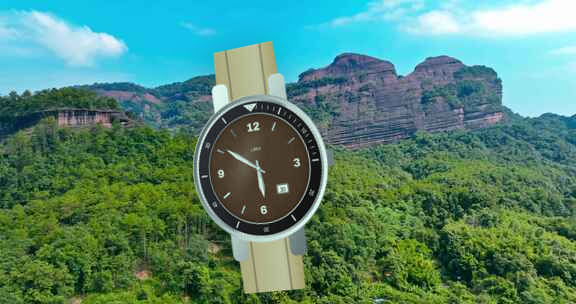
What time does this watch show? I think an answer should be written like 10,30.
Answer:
5,51
